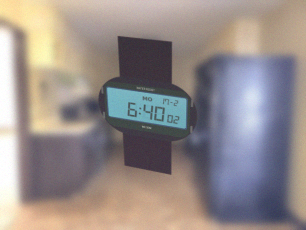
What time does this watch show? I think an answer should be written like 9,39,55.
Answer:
6,40,02
